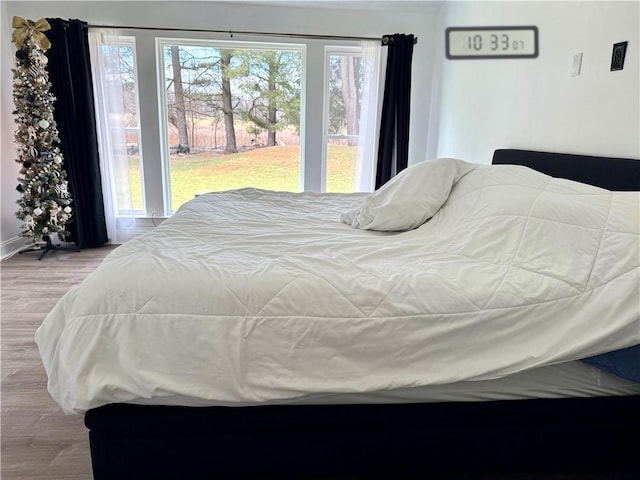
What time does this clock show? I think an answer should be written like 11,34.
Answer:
10,33
